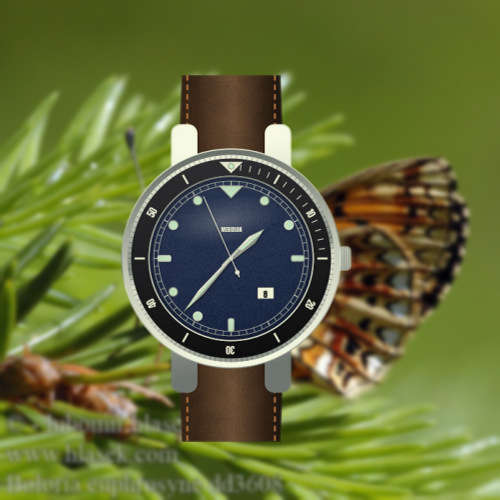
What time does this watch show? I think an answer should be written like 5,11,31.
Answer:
1,36,56
